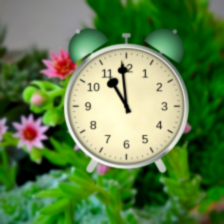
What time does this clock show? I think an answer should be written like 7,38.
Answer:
10,59
